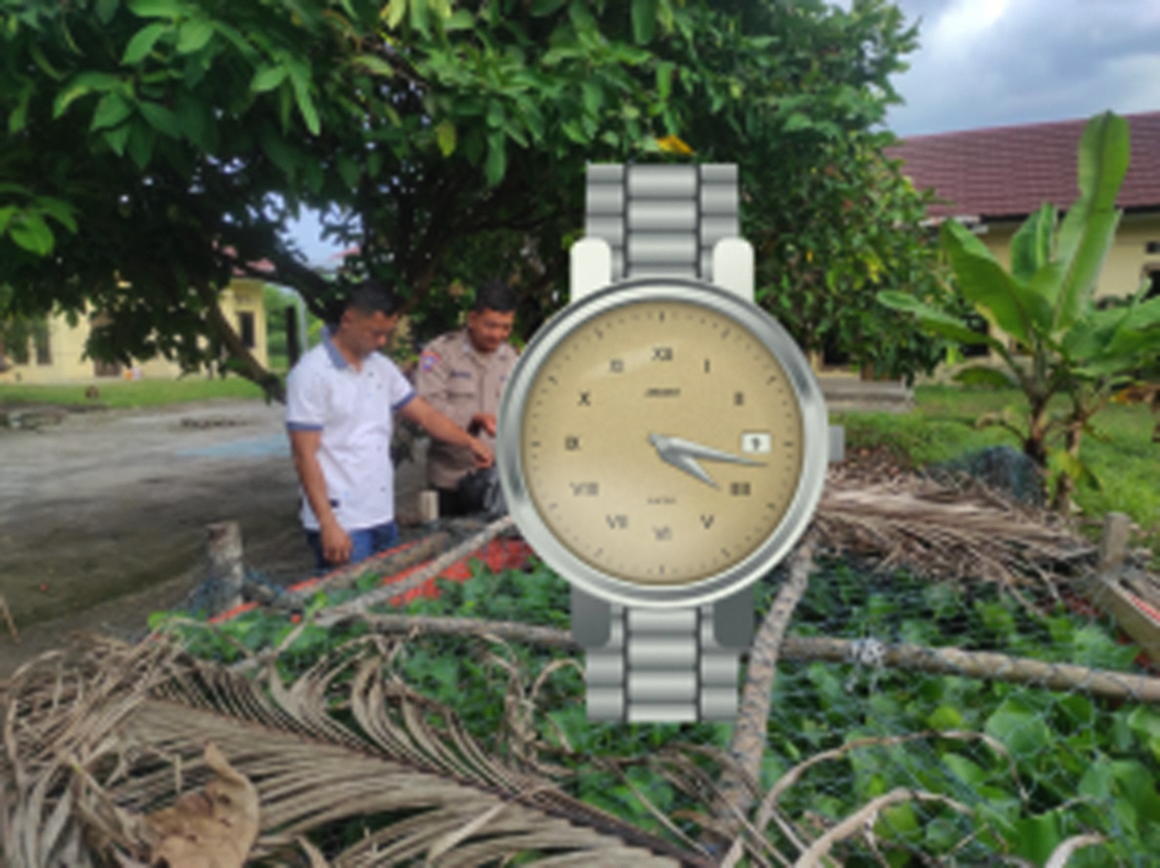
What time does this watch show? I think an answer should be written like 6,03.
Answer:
4,17
